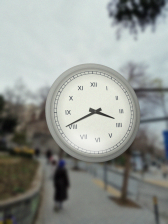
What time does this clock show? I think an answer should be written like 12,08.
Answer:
3,41
